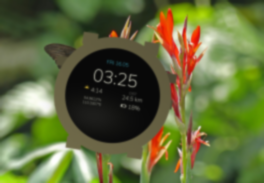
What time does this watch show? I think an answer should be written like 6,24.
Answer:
3,25
